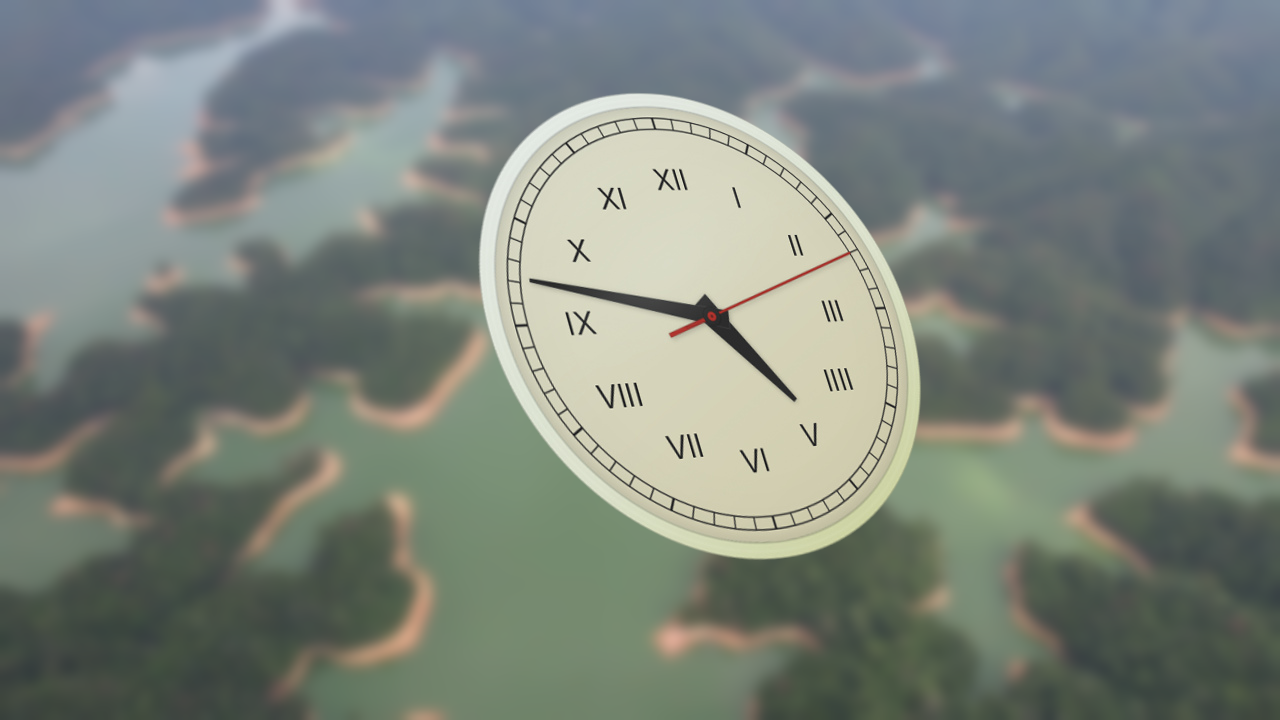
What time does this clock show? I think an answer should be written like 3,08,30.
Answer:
4,47,12
